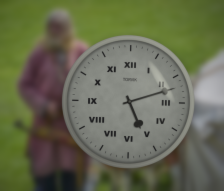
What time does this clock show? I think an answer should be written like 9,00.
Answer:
5,12
